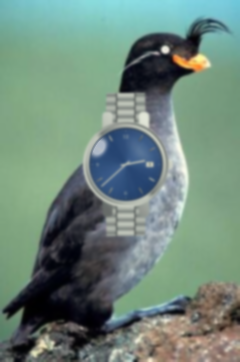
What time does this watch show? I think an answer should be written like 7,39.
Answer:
2,38
